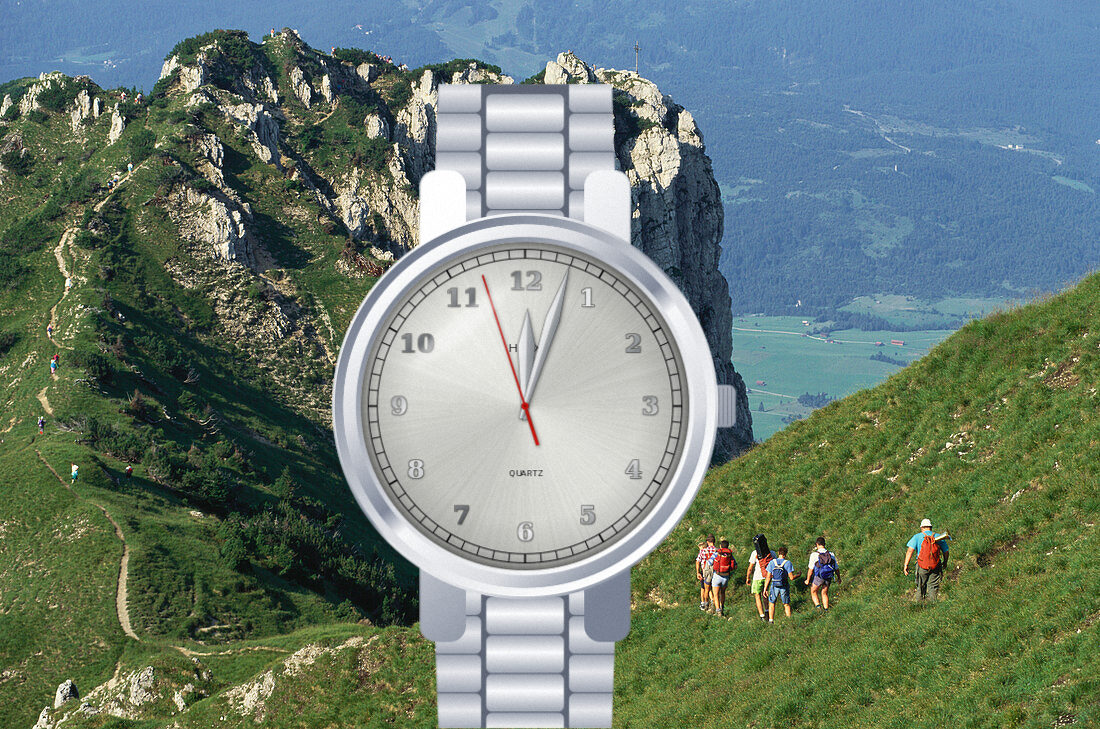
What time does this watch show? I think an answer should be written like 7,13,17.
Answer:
12,02,57
